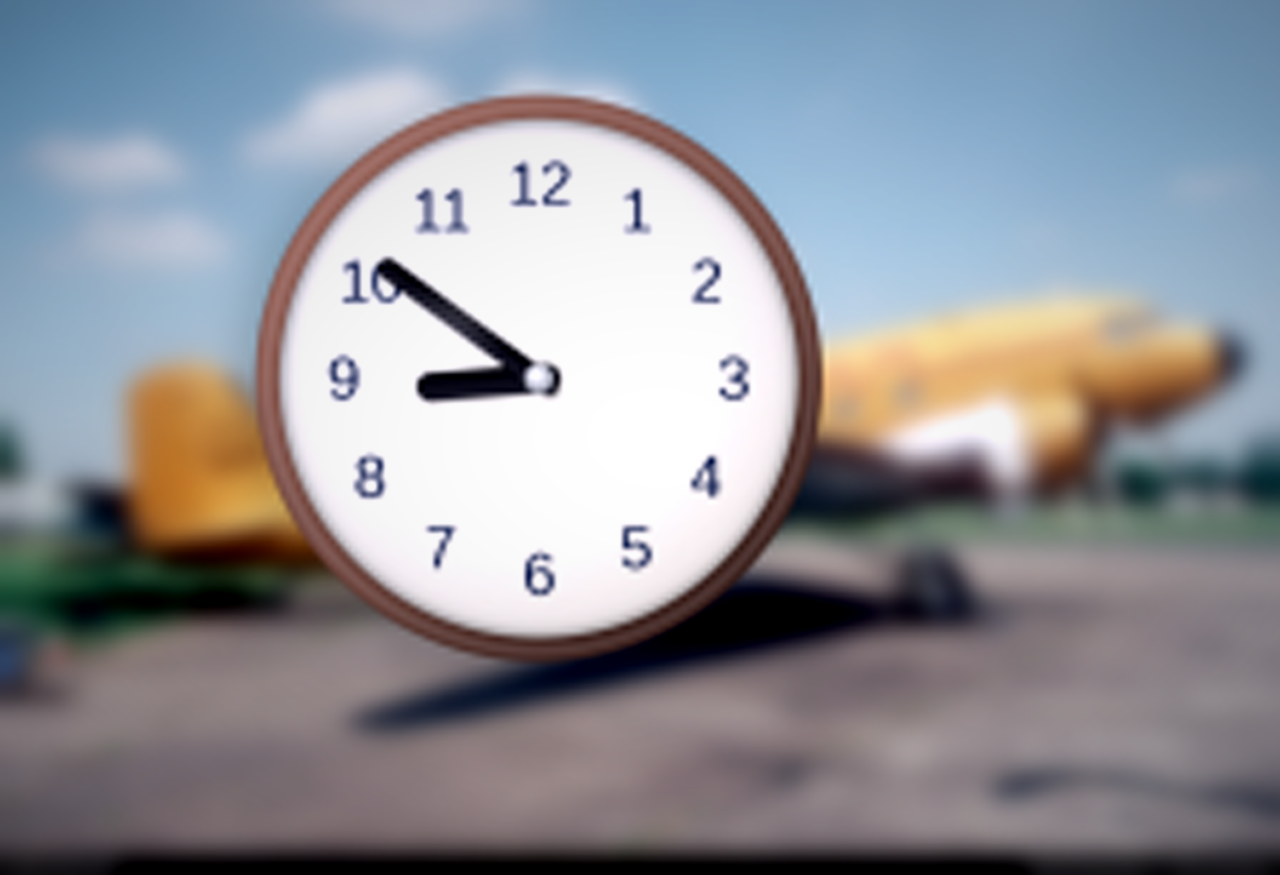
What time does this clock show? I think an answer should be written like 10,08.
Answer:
8,51
